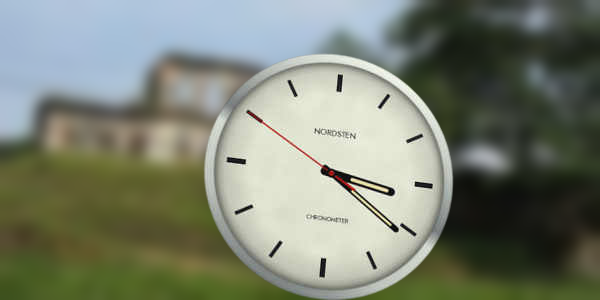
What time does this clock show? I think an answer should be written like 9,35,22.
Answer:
3,20,50
